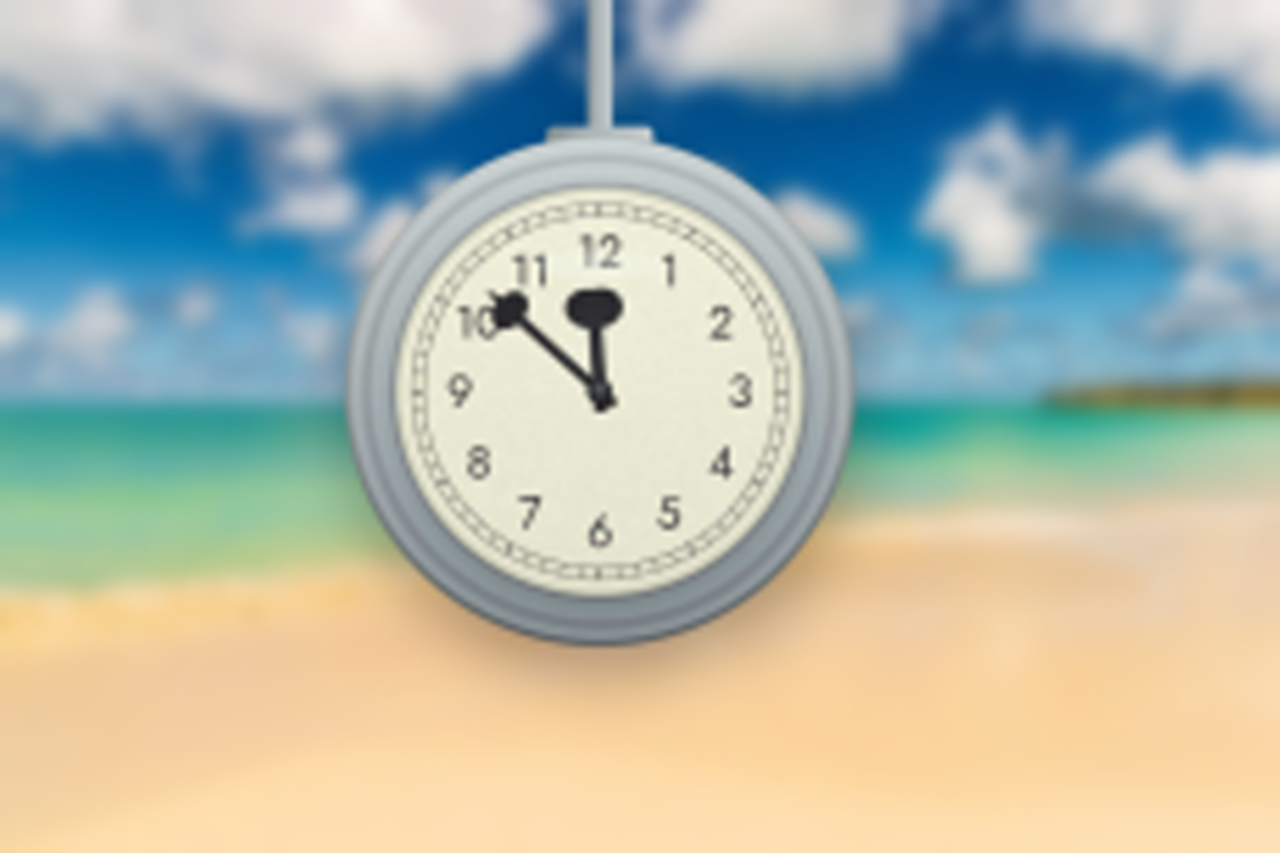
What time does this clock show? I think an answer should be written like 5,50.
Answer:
11,52
